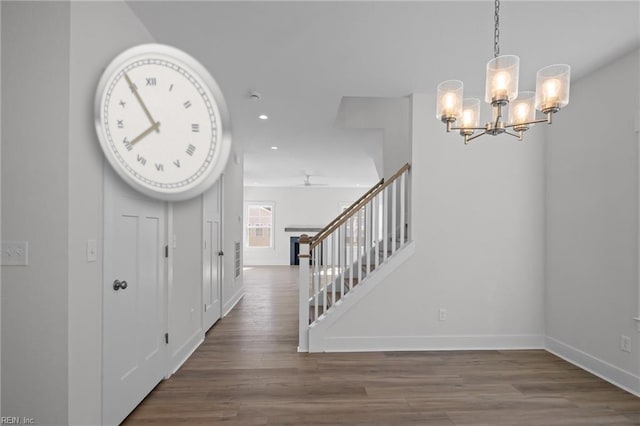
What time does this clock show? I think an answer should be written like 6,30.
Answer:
7,55
